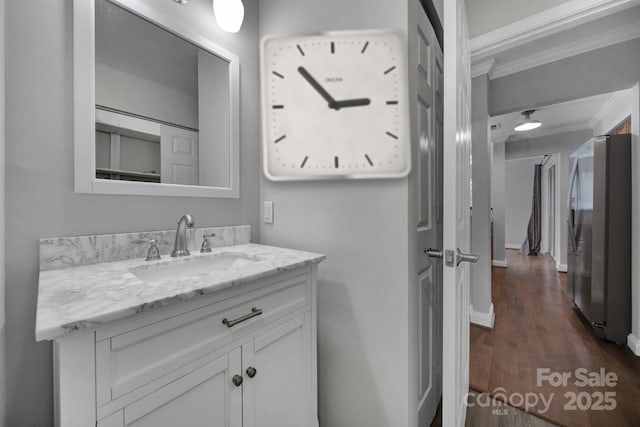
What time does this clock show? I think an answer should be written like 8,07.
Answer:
2,53
